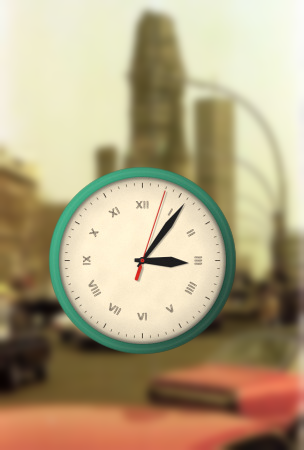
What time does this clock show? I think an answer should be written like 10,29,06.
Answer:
3,06,03
